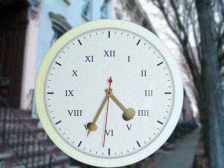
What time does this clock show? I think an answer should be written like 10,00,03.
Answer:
4,34,31
